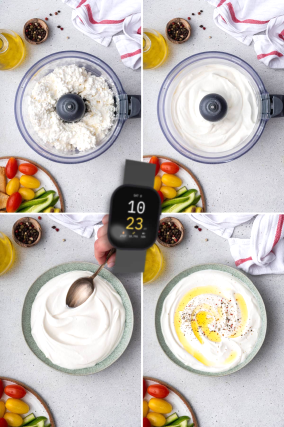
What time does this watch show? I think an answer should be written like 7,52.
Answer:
10,23
